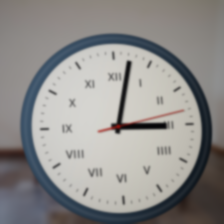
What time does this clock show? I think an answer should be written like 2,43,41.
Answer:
3,02,13
